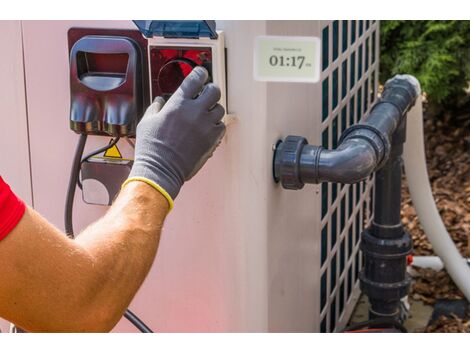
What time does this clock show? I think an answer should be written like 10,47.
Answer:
1,17
